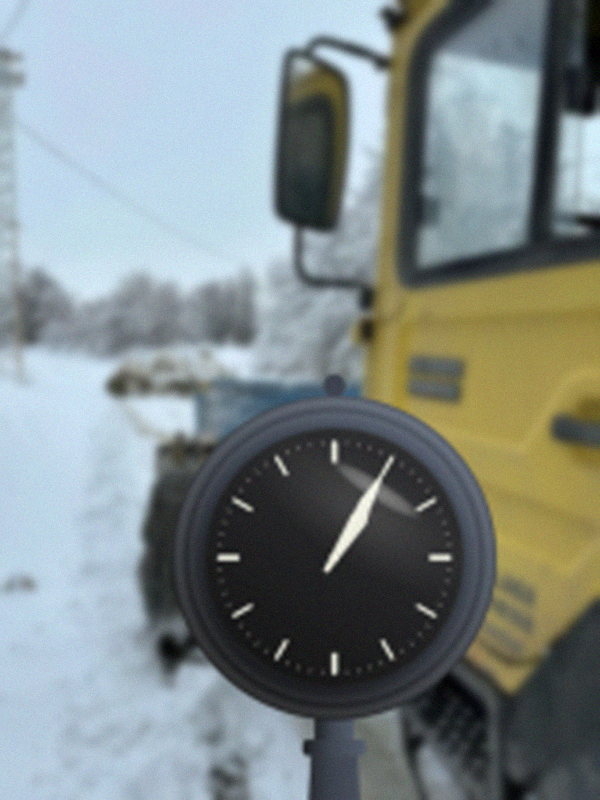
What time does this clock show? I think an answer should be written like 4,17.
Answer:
1,05
